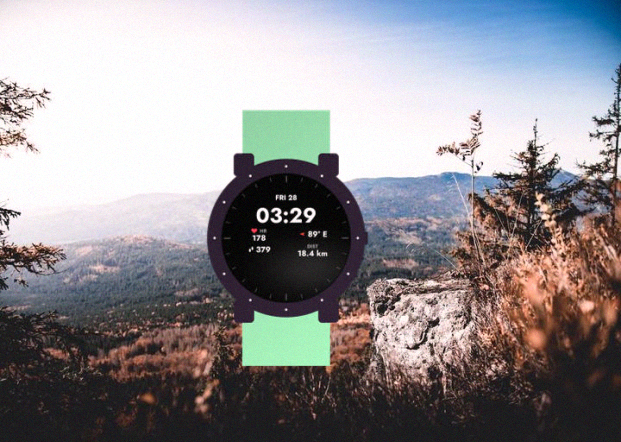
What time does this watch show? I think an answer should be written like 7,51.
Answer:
3,29
